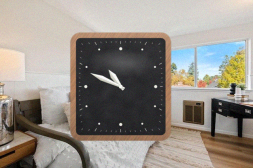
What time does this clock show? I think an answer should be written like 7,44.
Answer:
10,49
